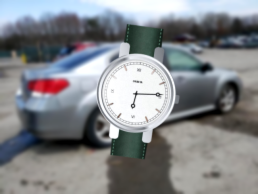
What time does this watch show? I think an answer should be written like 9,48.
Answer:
6,14
